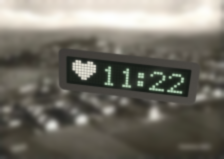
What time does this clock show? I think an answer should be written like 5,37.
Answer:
11,22
